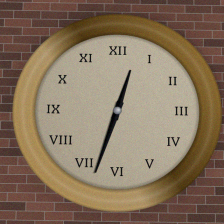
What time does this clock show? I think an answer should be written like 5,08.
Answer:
12,33
